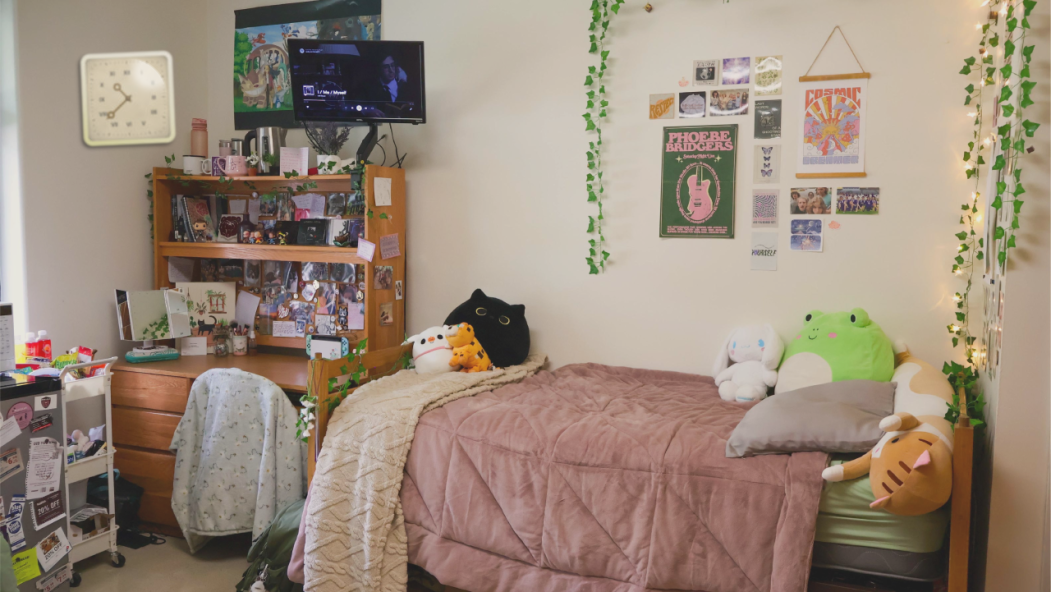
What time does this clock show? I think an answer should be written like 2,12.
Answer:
10,38
